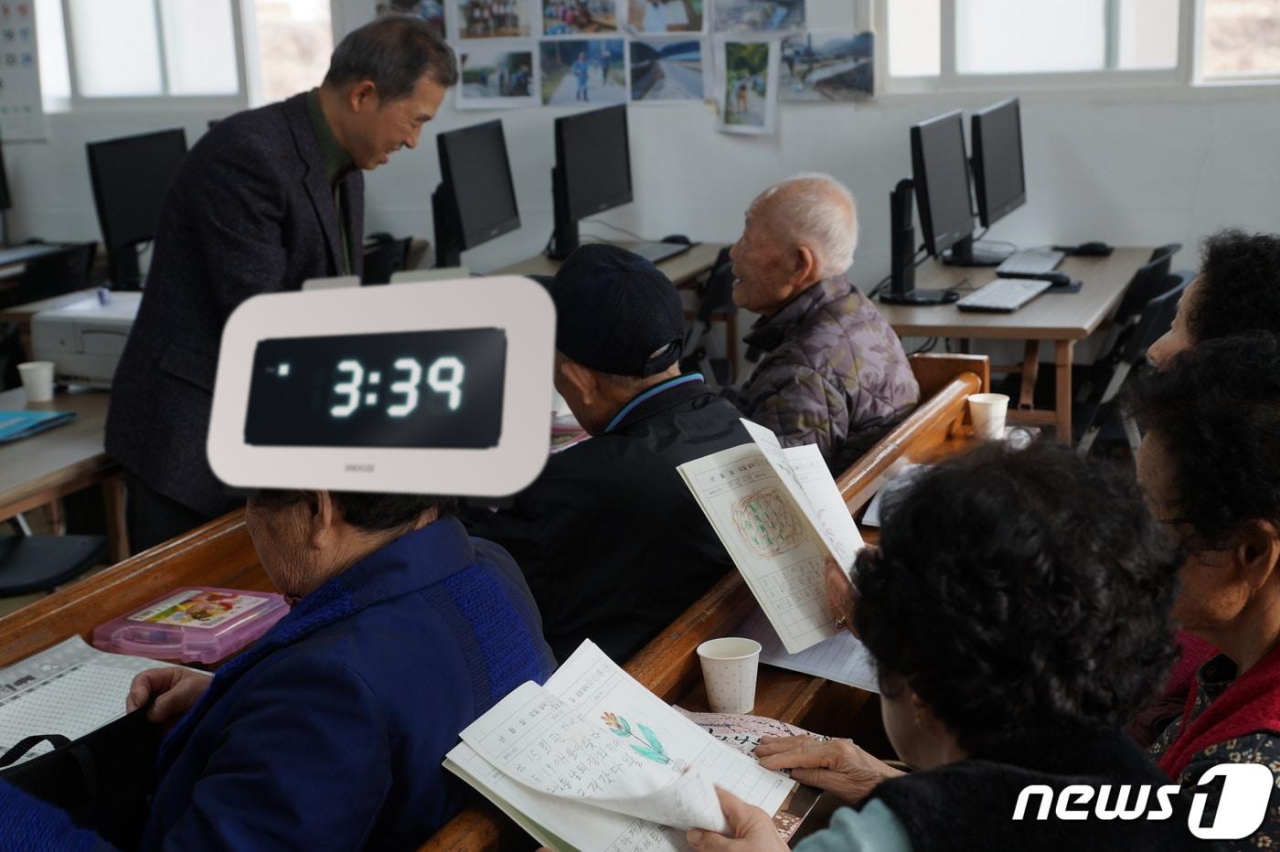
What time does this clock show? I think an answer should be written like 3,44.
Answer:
3,39
